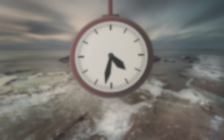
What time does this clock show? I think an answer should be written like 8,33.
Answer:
4,32
